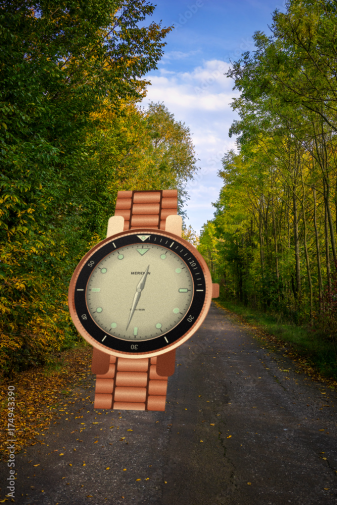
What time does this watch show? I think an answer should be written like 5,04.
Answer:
12,32
